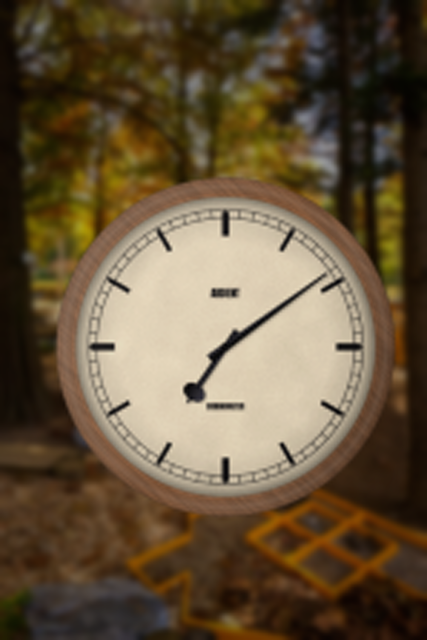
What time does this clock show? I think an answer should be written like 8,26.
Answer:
7,09
